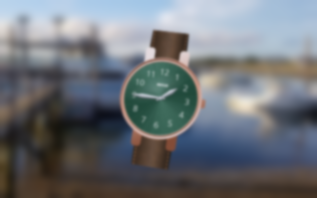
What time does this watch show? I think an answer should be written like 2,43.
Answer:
1,45
